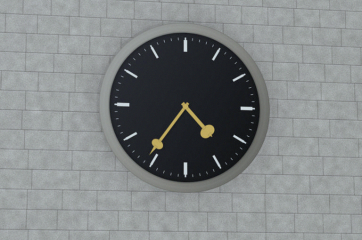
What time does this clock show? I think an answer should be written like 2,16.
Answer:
4,36
